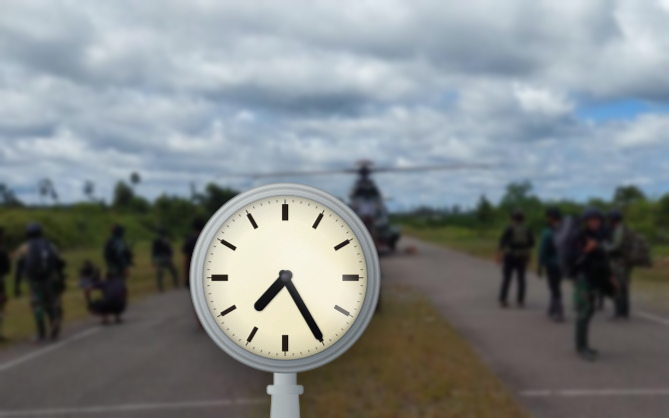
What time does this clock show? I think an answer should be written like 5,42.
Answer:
7,25
